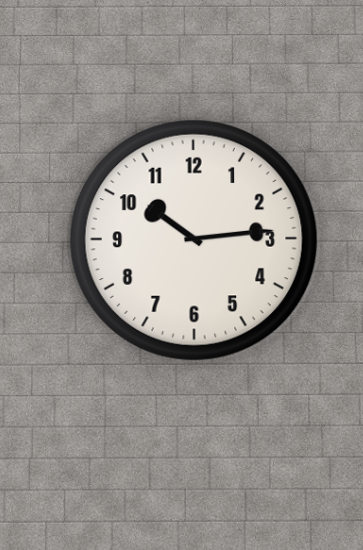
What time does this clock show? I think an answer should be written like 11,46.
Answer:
10,14
